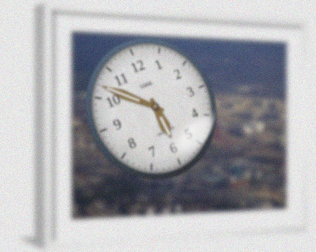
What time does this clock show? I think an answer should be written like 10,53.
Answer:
5,52
